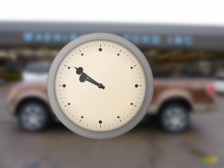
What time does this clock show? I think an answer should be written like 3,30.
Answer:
9,51
